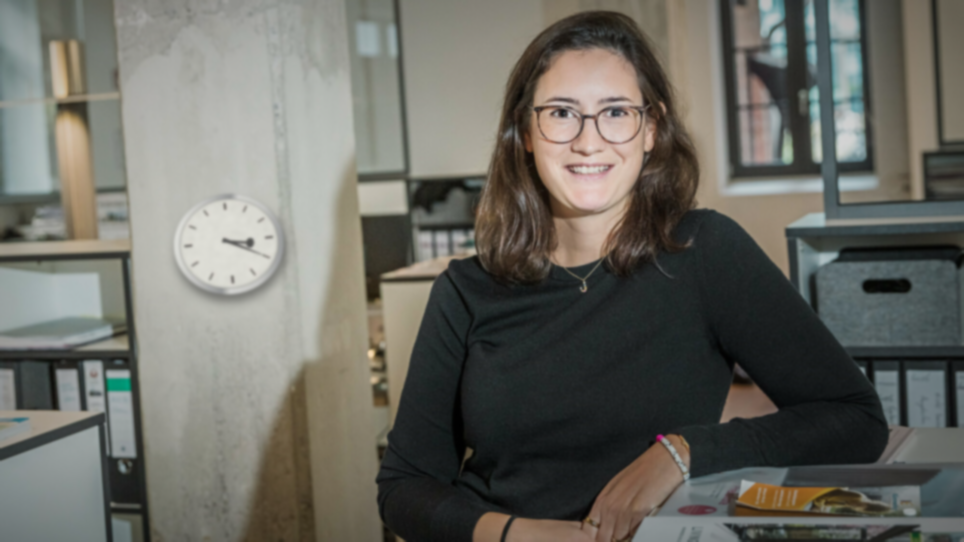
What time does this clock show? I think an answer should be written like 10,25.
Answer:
3,20
